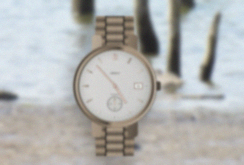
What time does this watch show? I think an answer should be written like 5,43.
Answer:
4,53
